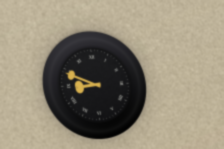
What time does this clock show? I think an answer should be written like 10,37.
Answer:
8,49
